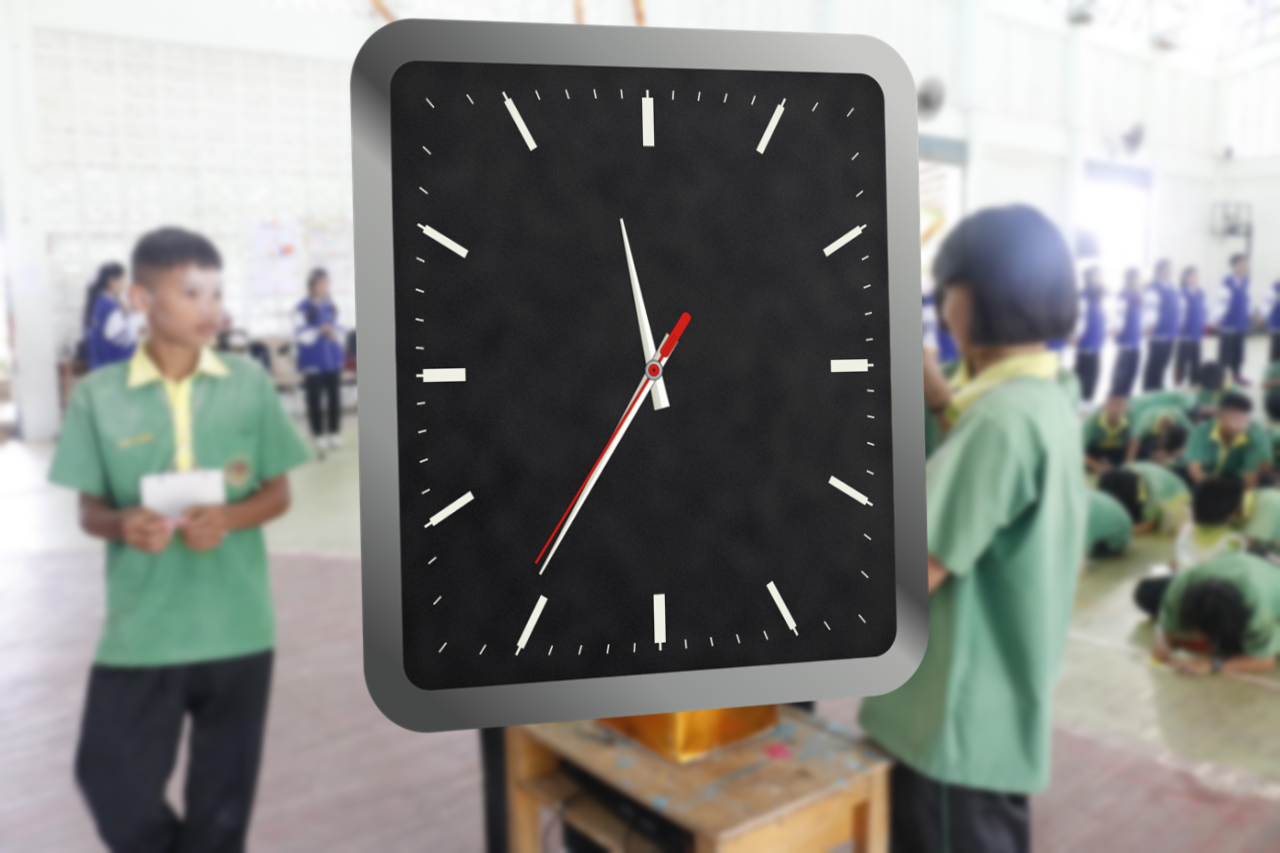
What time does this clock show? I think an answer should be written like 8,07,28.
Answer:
11,35,36
